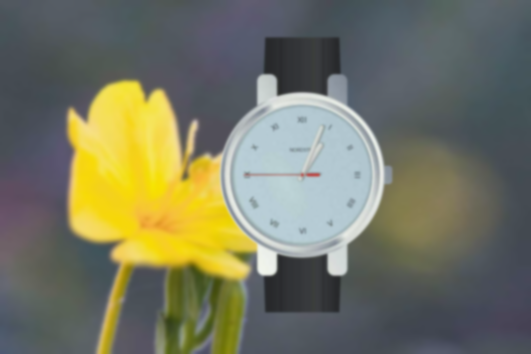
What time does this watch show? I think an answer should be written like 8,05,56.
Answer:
1,03,45
